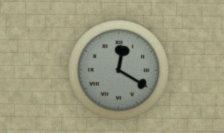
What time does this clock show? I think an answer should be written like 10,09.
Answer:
12,20
